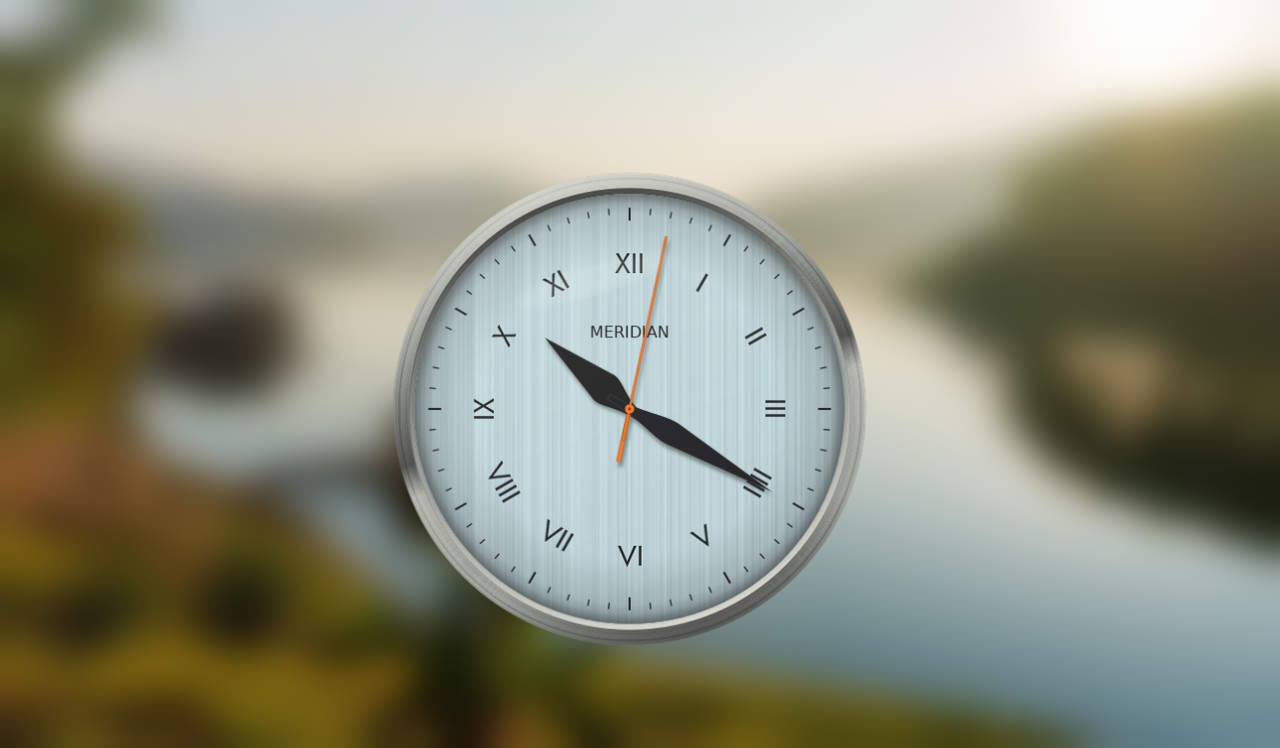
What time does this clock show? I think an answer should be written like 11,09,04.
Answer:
10,20,02
